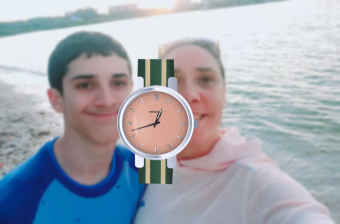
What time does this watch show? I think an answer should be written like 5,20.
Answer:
12,42
